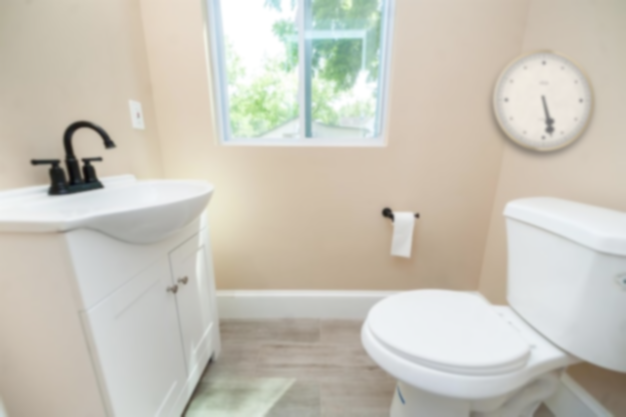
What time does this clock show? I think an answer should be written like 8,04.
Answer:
5,28
